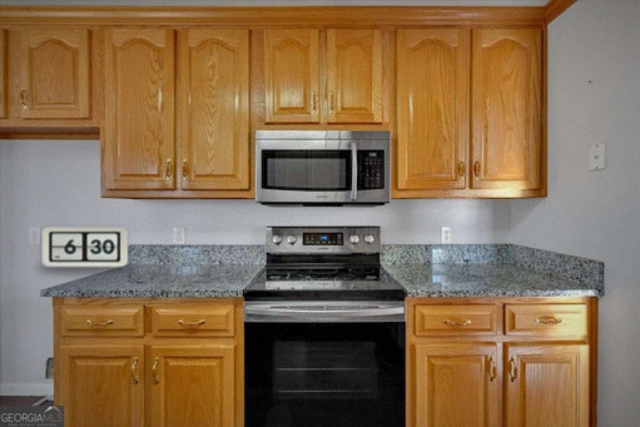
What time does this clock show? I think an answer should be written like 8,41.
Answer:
6,30
